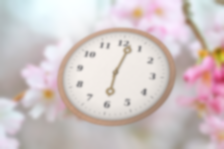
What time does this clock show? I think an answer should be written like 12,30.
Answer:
6,02
